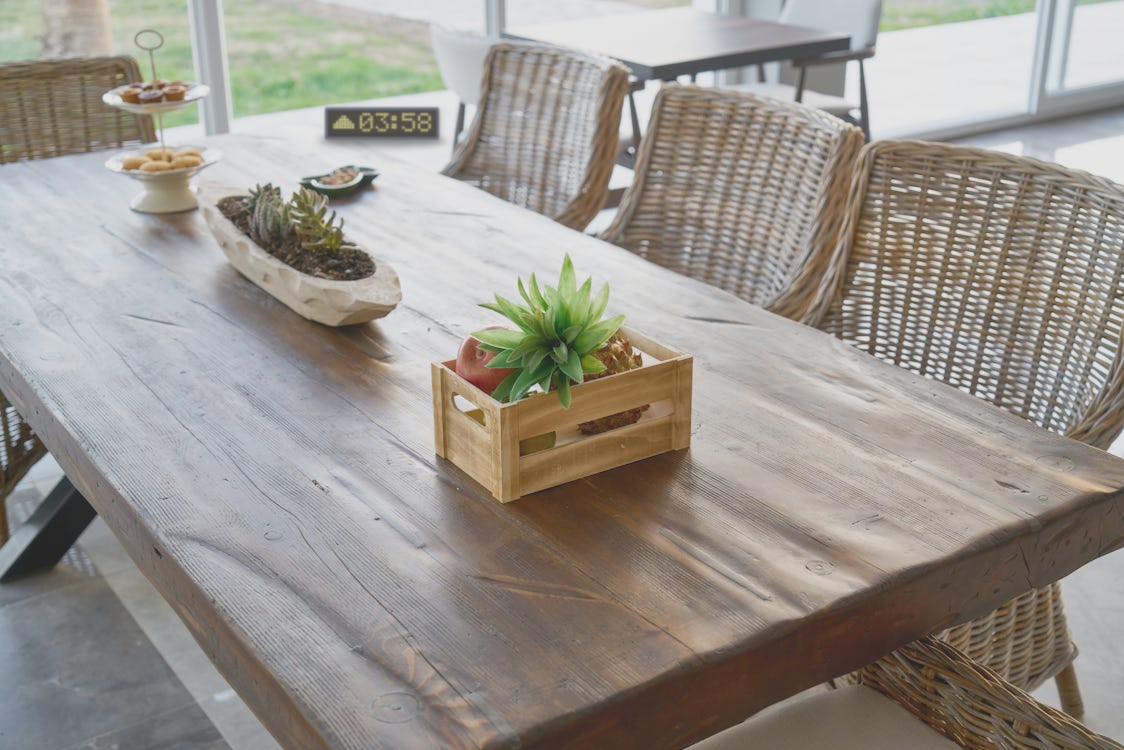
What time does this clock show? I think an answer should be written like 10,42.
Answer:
3,58
